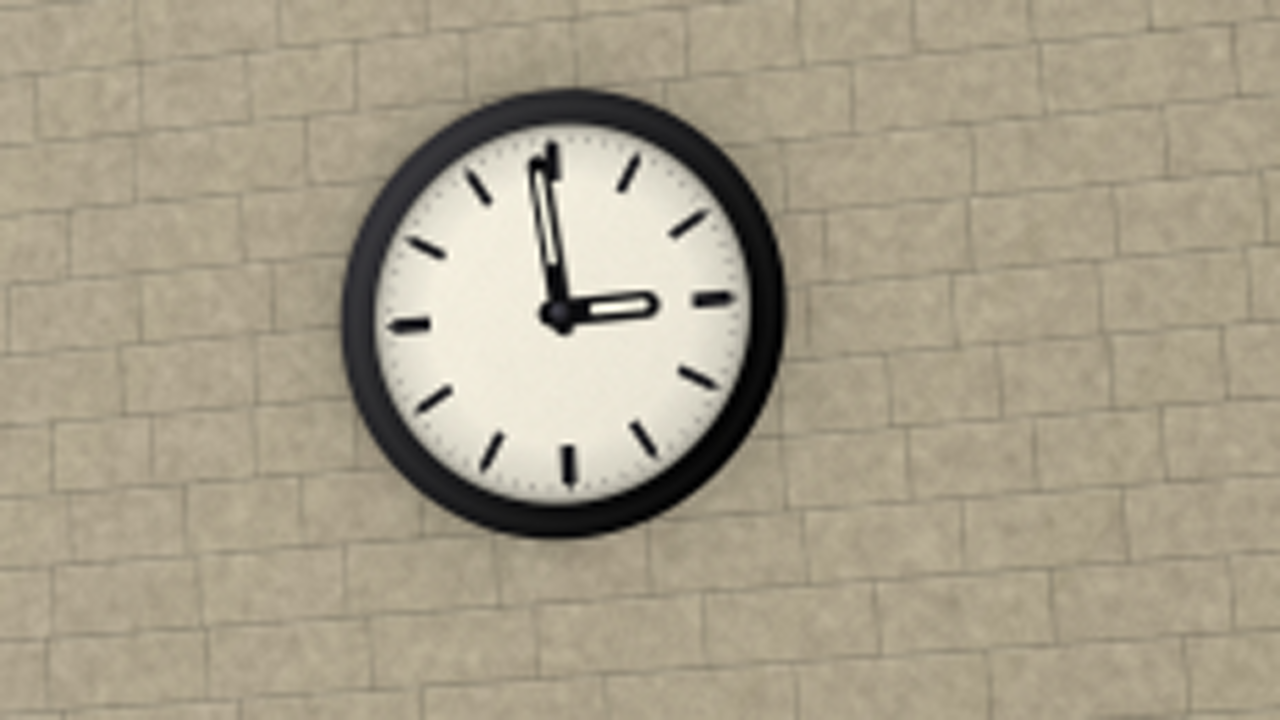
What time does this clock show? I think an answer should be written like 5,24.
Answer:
2,59
